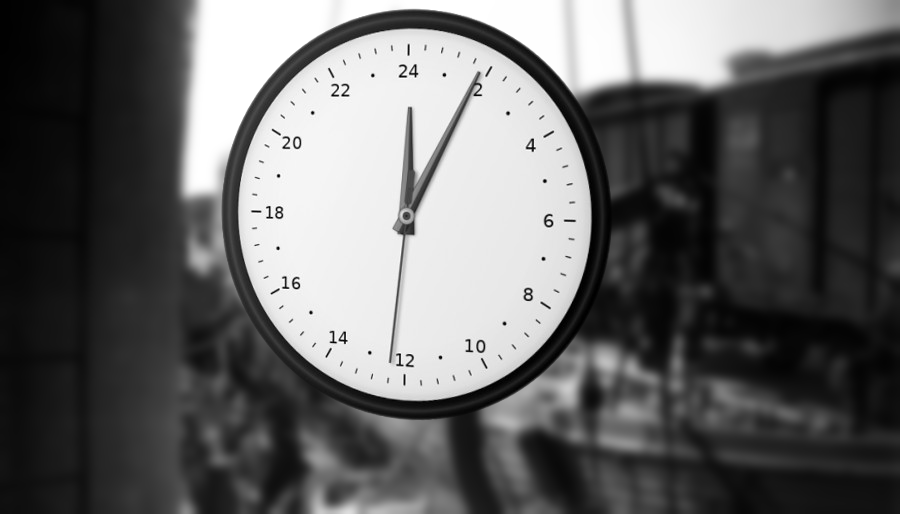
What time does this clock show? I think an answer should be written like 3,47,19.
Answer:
0,04,31
